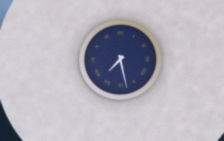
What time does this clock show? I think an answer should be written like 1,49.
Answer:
7,28
